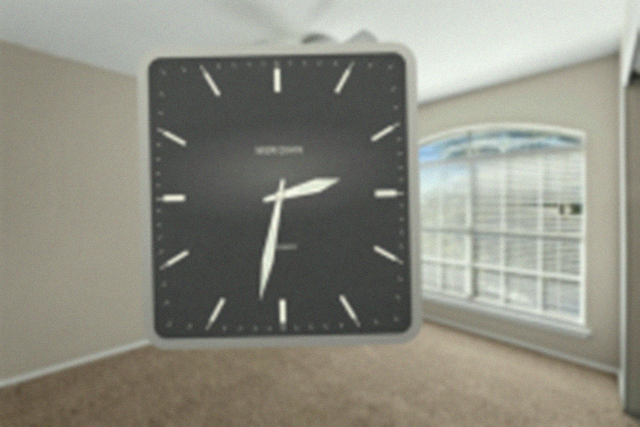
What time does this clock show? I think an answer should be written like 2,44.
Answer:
2,32
